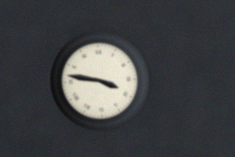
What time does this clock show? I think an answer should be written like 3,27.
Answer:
3,47
